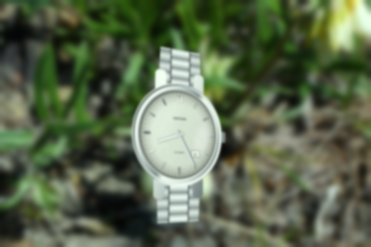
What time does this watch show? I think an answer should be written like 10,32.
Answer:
8,25
